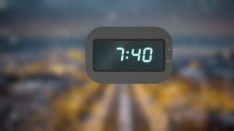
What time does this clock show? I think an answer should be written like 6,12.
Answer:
7,40
